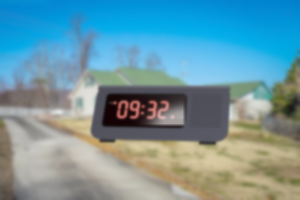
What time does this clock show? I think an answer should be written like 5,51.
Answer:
9,32
